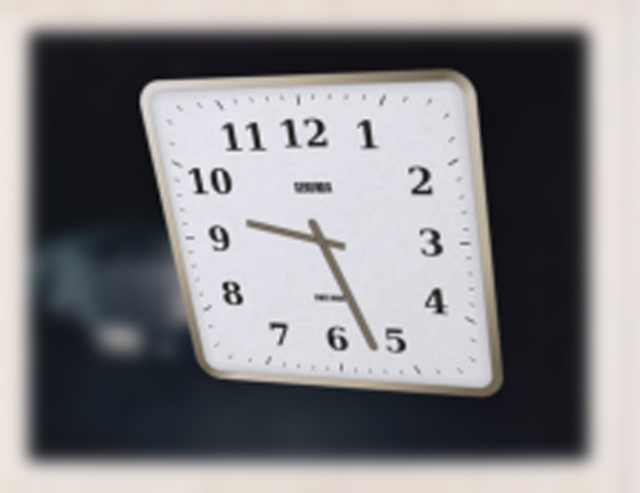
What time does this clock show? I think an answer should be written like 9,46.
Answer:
9,27
